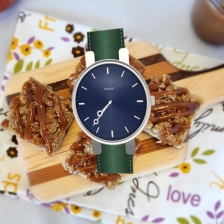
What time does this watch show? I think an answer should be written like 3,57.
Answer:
7,37
